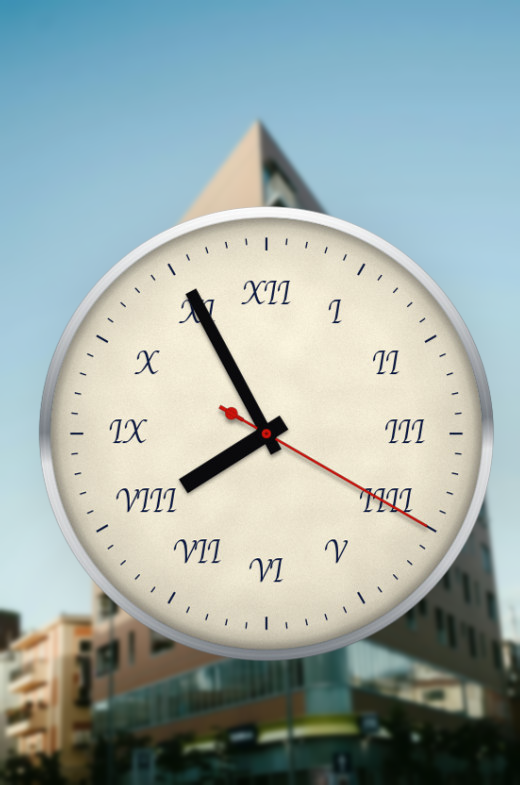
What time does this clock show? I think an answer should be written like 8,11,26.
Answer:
7,55,20
